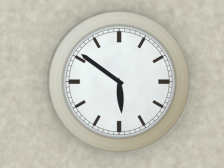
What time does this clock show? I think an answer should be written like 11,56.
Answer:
5,51
